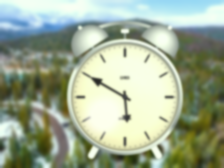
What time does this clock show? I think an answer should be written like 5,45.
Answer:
5,50
